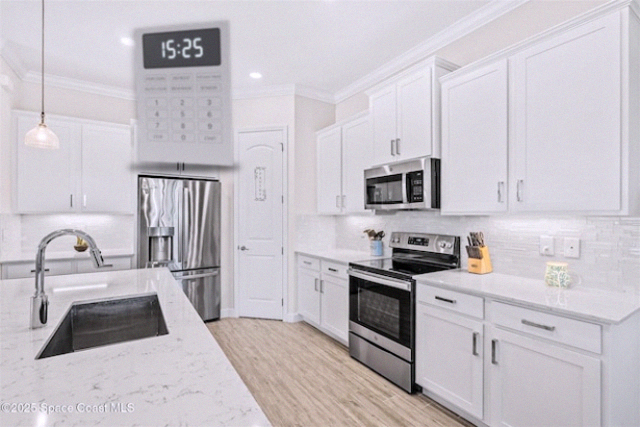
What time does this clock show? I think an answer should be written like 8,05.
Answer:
15,25
